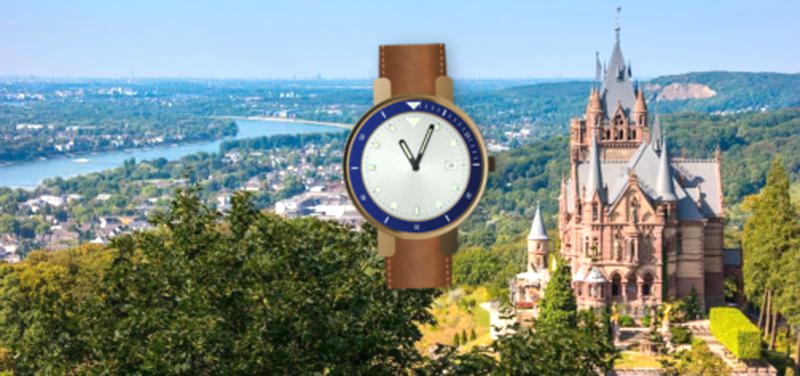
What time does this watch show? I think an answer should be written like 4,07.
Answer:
11,04
